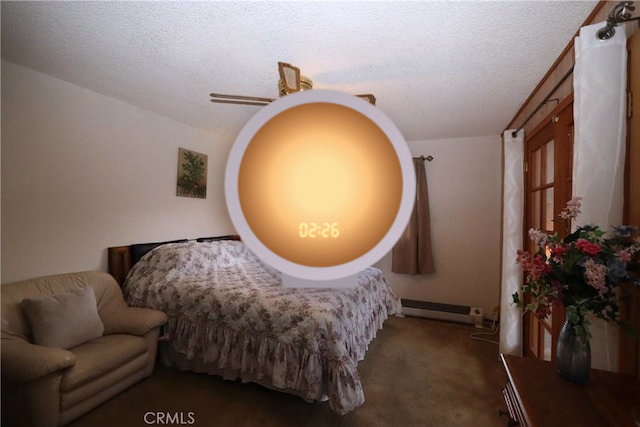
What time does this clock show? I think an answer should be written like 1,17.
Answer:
2,26
